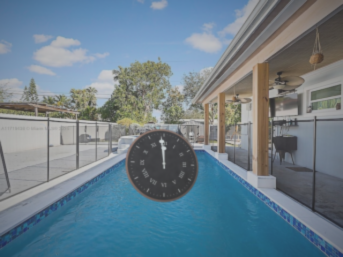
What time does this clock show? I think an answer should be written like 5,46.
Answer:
11,59
